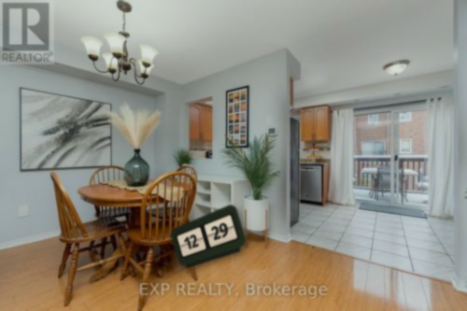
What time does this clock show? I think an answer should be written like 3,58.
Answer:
12,29
